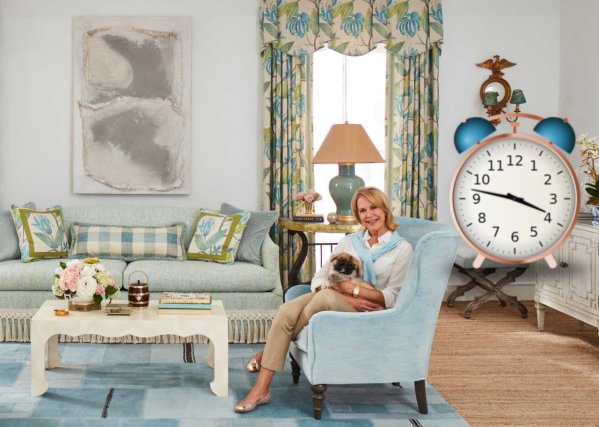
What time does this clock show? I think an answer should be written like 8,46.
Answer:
3,47
